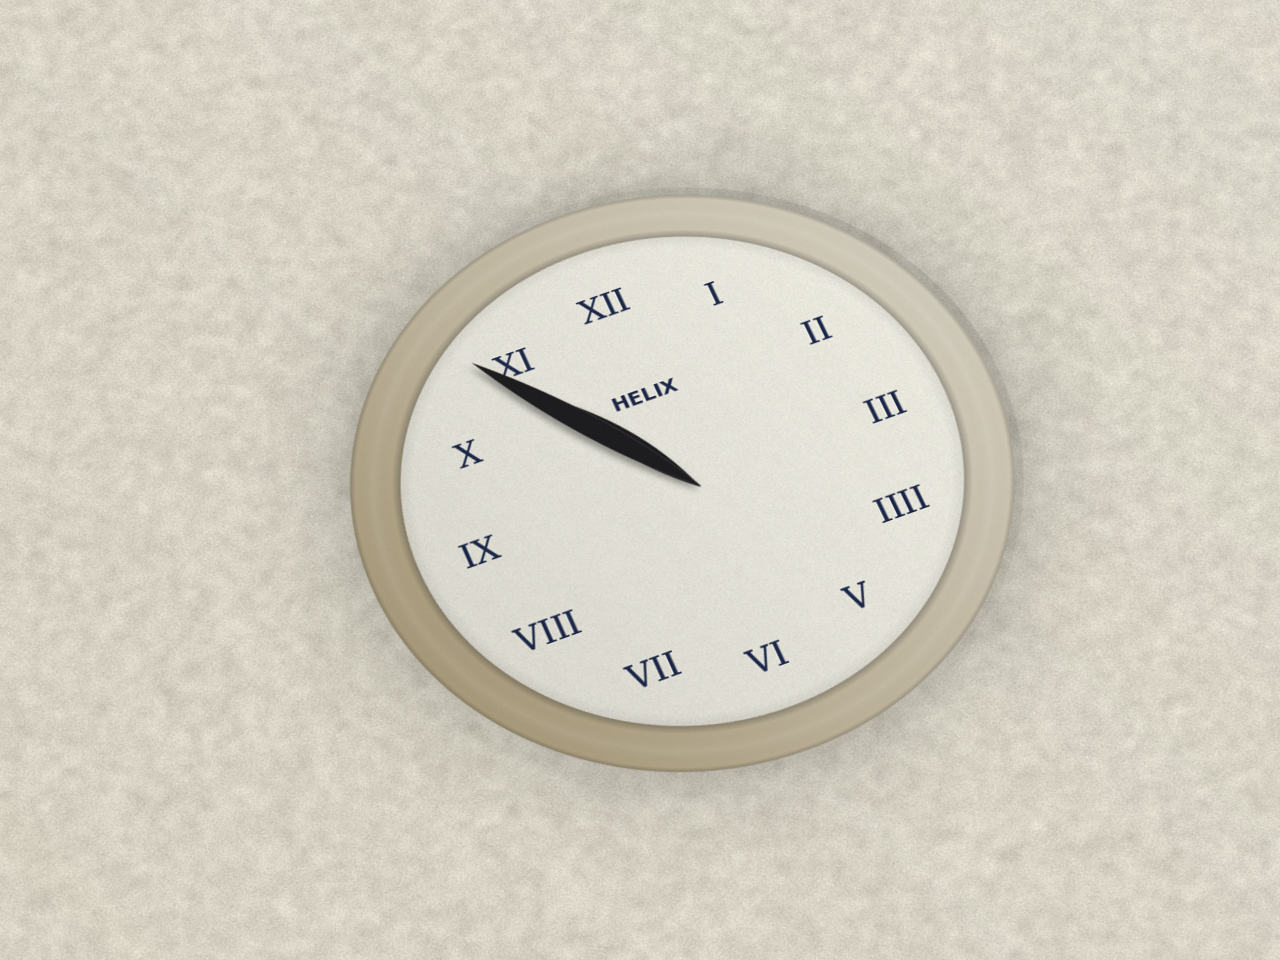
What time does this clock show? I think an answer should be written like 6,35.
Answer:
10,54
